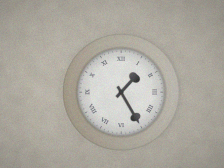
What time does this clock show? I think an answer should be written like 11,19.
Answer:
1,25
